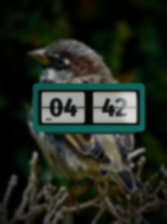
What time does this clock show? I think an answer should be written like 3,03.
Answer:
4,42
